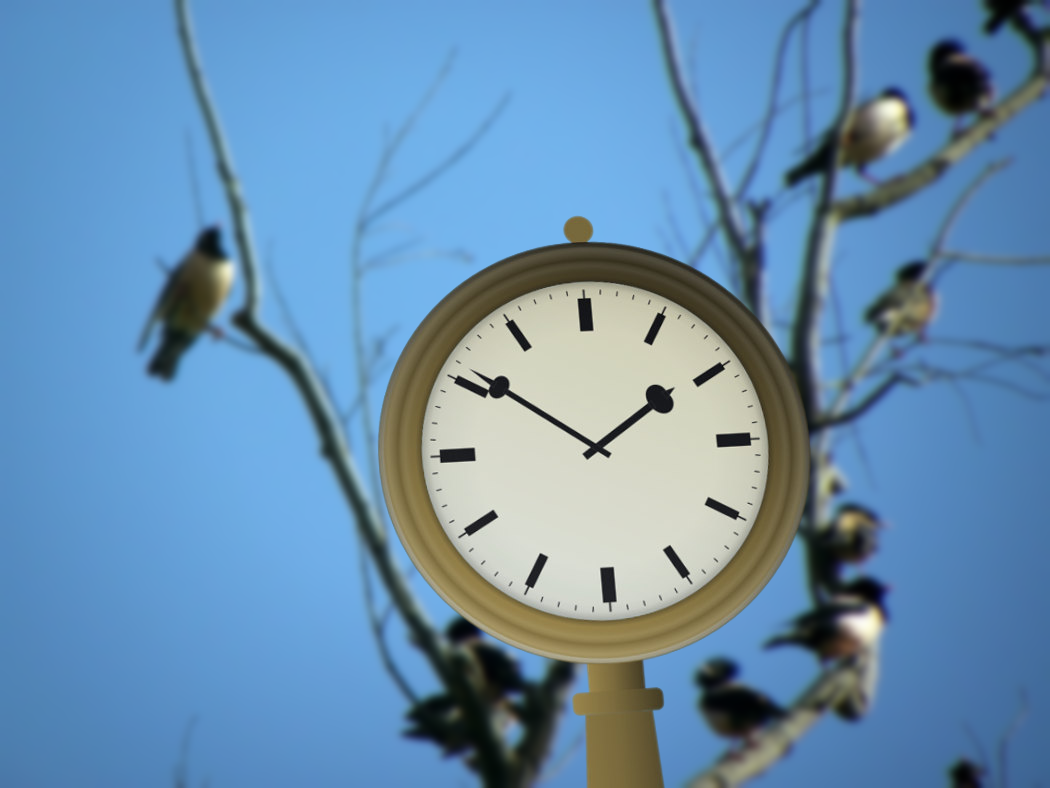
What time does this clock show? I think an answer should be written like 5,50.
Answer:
1,51
